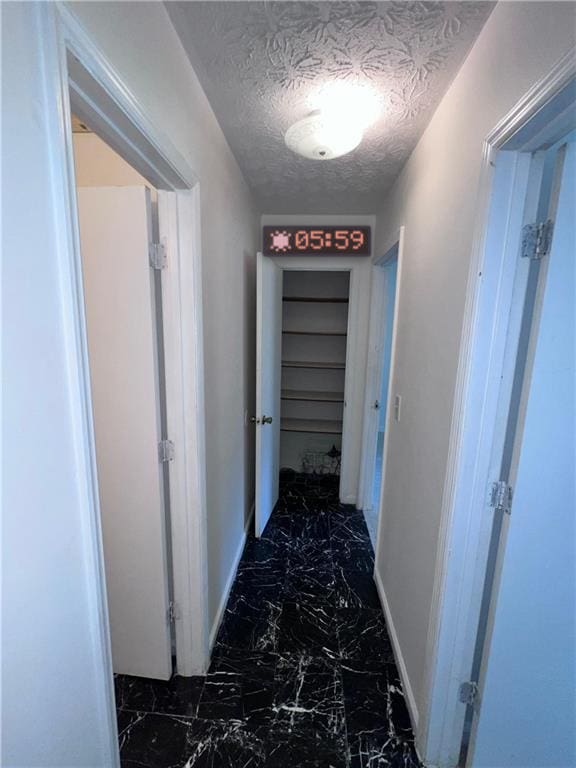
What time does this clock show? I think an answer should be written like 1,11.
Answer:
5,59
